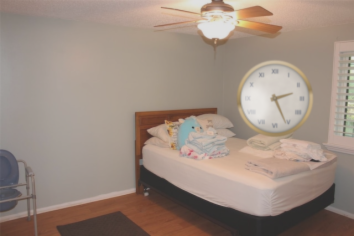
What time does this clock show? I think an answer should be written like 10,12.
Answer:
2,26
